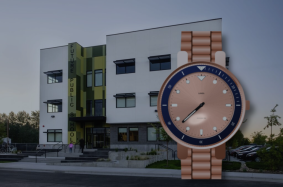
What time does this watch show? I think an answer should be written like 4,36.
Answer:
7,38
